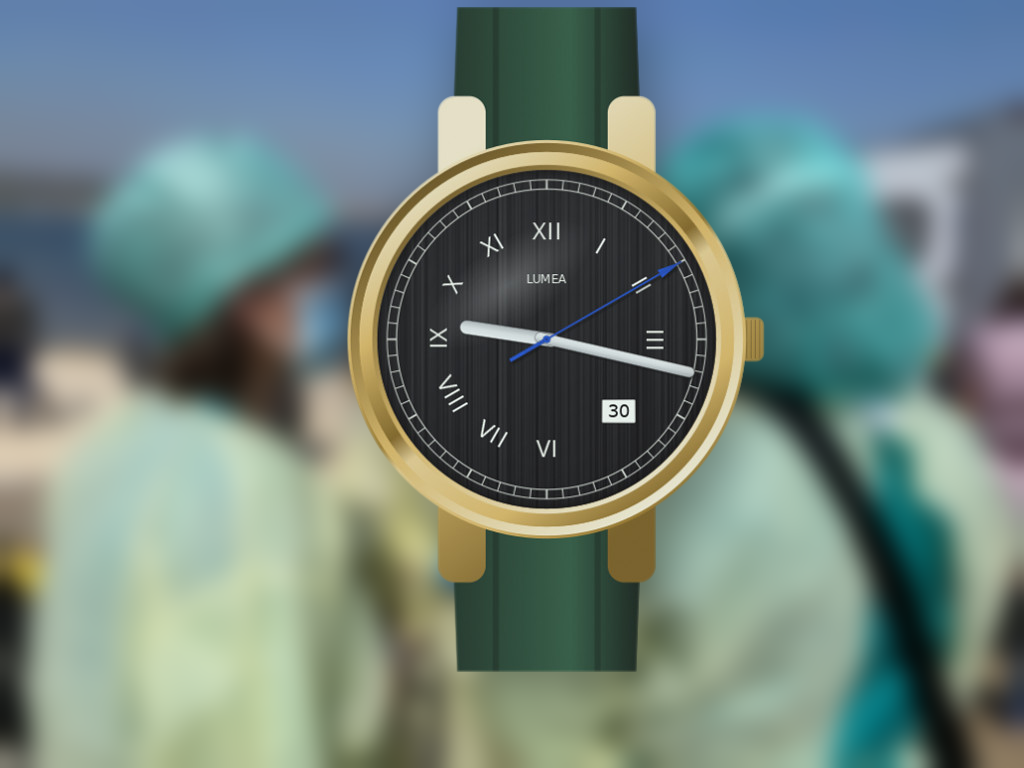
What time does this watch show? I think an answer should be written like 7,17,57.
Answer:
9,17,10
